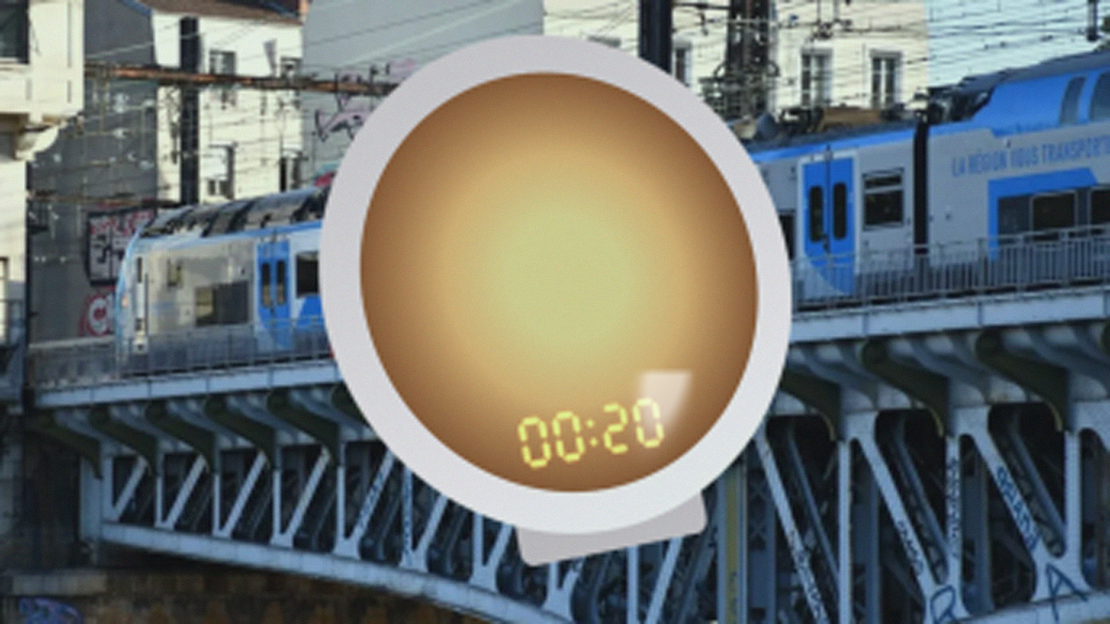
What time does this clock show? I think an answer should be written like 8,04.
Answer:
0,20
